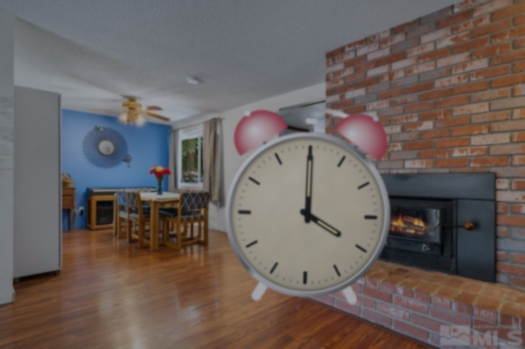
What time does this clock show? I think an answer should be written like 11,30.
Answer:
4,00
